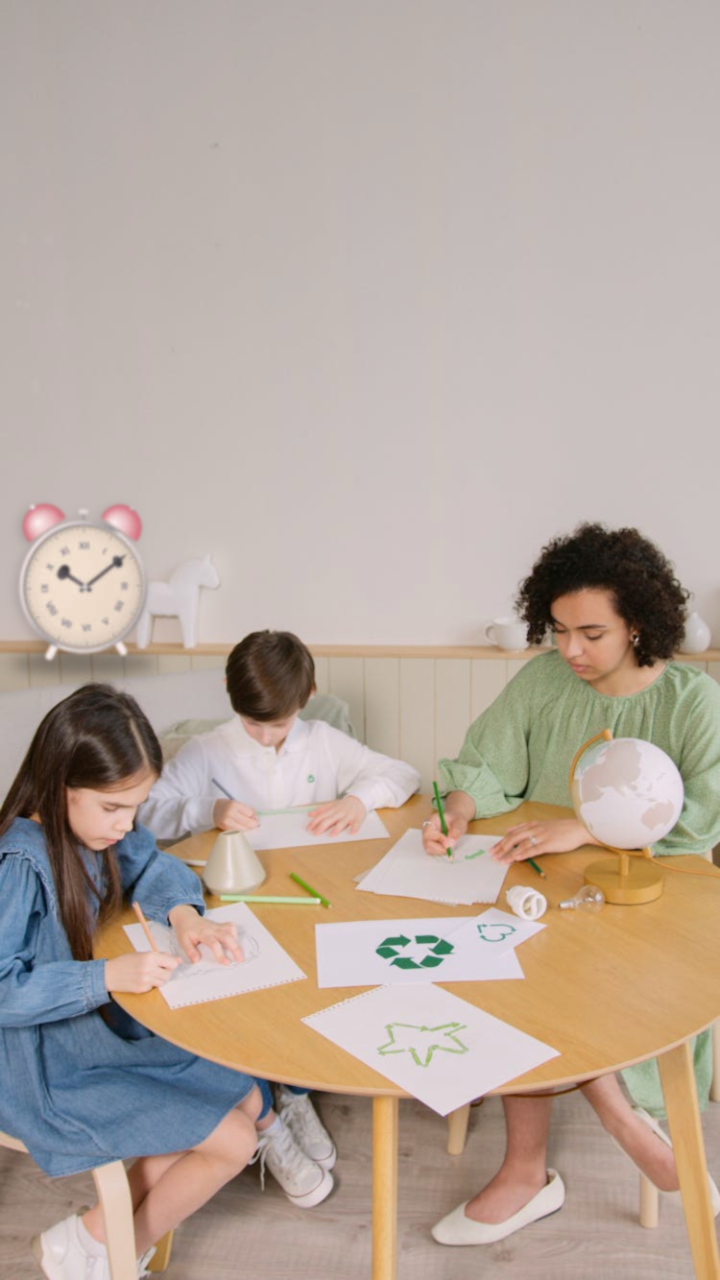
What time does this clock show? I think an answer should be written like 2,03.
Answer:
10,09
